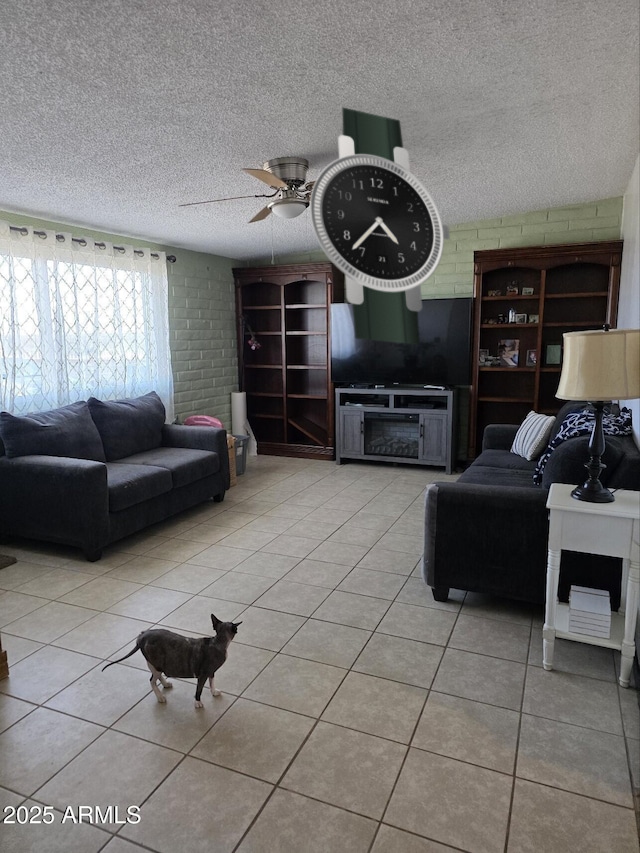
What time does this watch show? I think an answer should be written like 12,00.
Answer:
4,37
